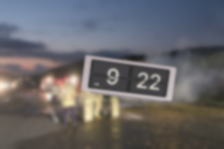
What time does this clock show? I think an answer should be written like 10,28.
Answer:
9,22
